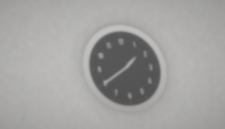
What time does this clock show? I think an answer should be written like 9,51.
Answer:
1,40
